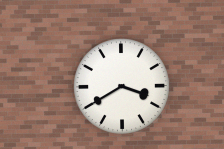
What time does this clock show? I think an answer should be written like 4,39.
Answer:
3,40
